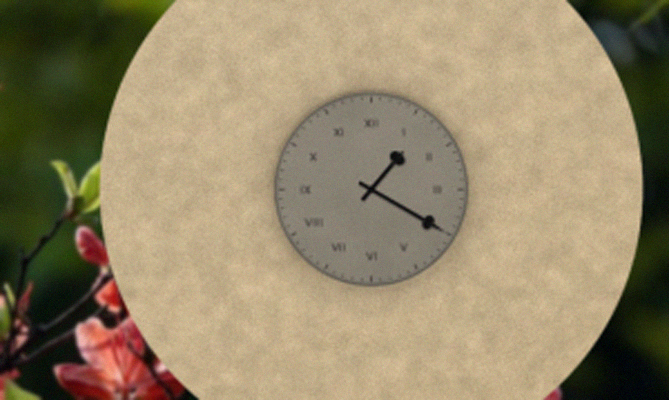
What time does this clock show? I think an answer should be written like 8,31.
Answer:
1,20
